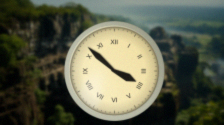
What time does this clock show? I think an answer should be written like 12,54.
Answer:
3,52
